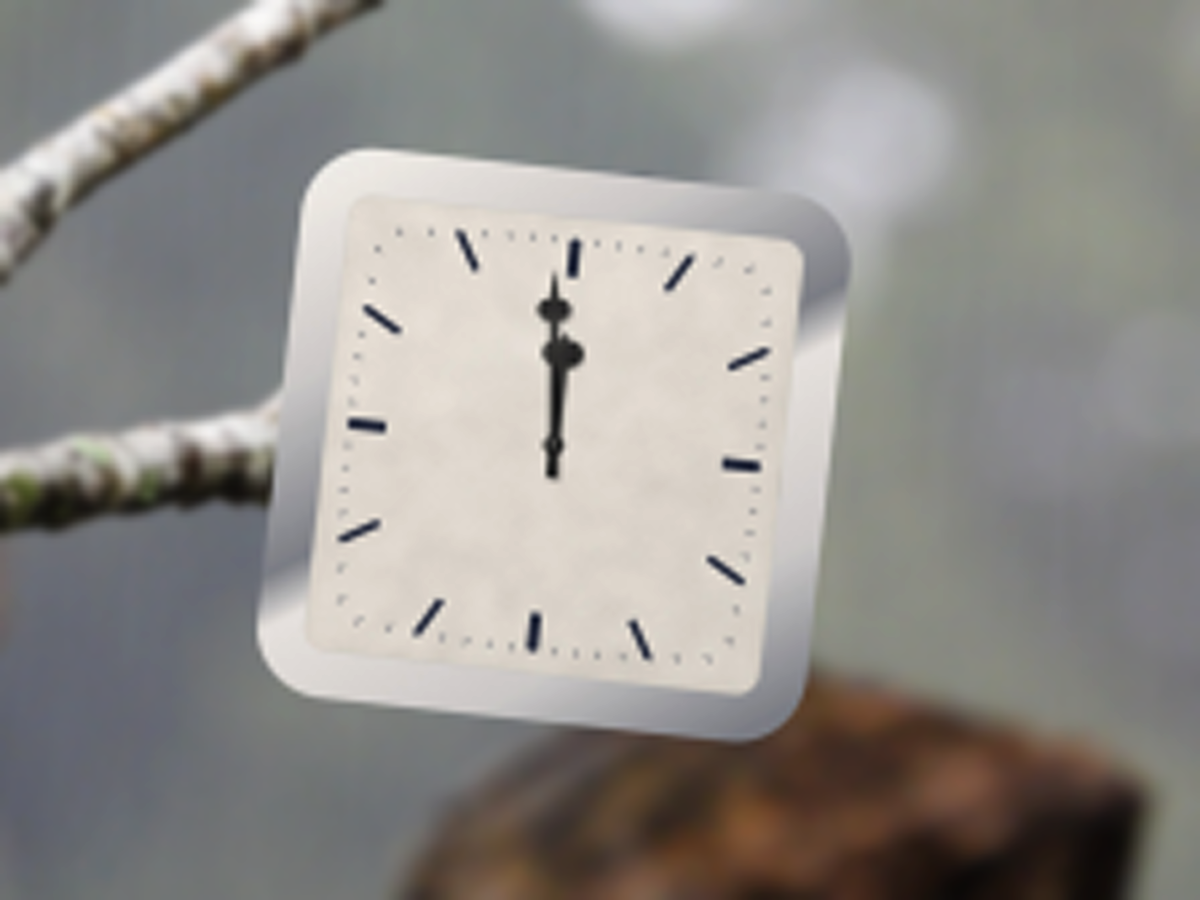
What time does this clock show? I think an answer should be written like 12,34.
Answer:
11,59
